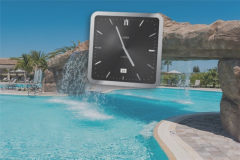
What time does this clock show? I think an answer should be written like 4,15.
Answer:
4,56
